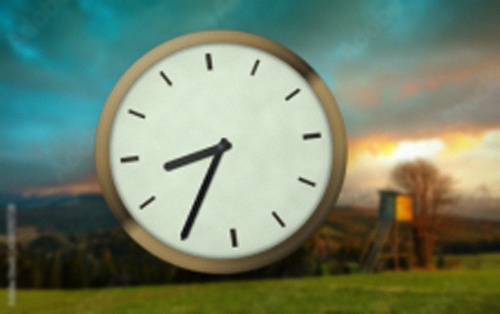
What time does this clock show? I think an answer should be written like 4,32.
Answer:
8,35
